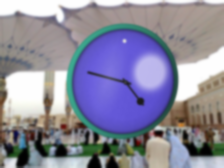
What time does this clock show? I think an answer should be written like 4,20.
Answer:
4,48
